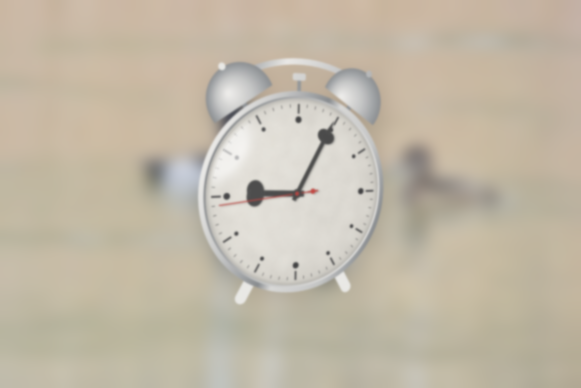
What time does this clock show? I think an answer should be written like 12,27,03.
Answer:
9,04,44
